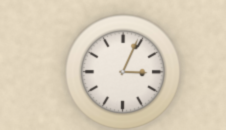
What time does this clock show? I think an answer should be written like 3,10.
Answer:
3,04
